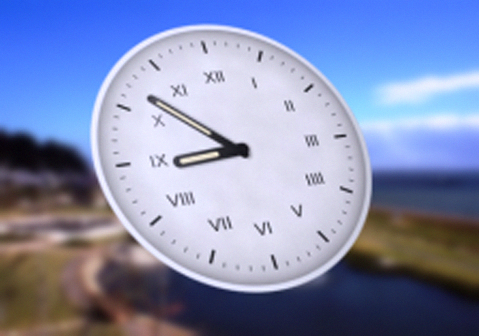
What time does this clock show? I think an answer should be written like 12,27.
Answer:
8,52
